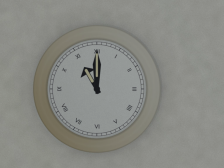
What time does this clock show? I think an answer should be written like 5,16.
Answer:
11,00
